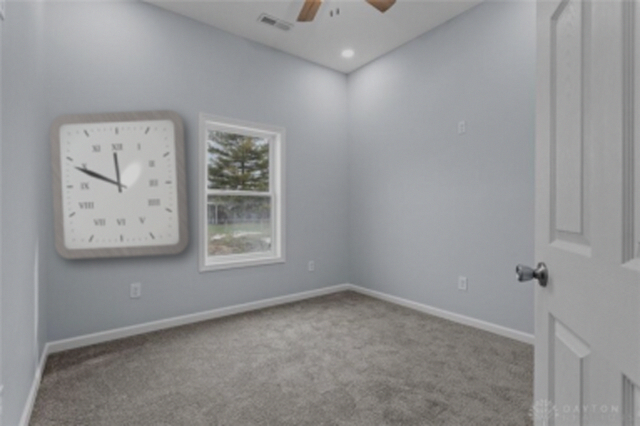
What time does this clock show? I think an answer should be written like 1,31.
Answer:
11,49
